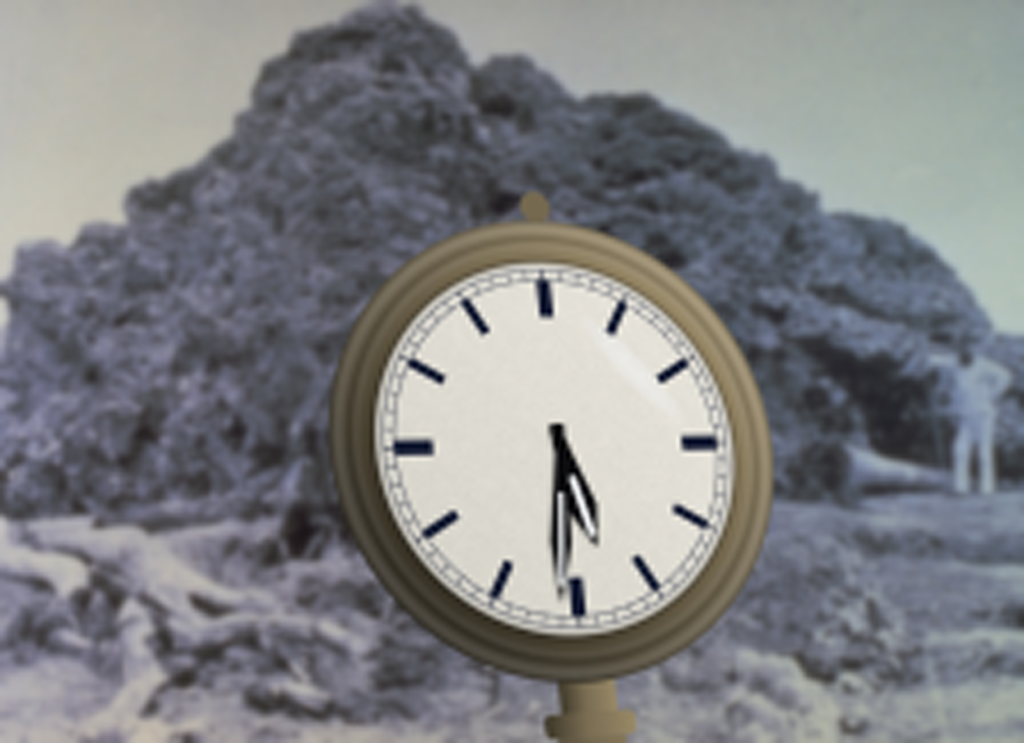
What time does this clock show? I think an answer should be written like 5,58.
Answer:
5,31
